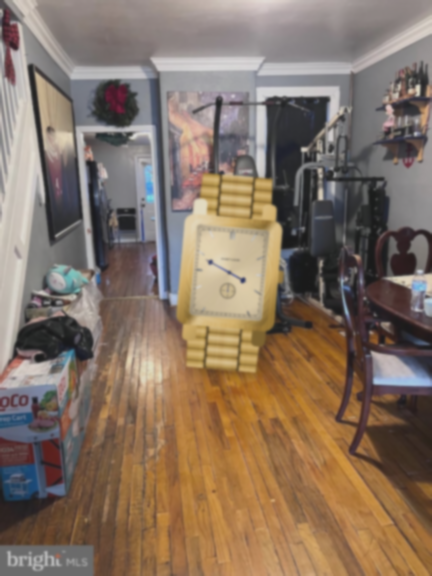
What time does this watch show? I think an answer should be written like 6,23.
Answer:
3,49
